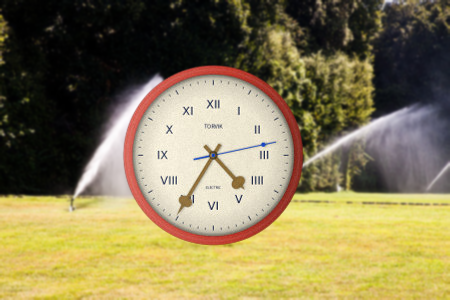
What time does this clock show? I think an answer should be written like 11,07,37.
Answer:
4,35,13
